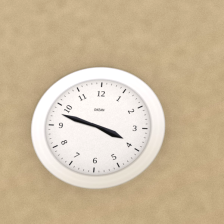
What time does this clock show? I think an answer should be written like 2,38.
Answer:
3,48
